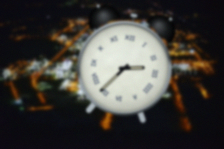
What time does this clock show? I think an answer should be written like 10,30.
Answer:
2,36
